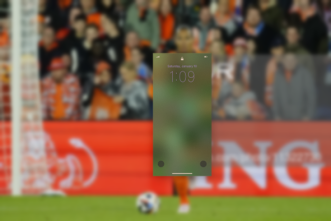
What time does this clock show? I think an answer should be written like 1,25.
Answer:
1,09
